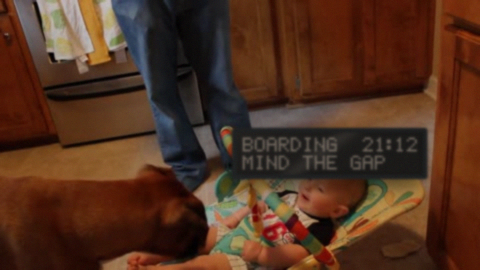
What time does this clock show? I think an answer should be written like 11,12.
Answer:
21,12
